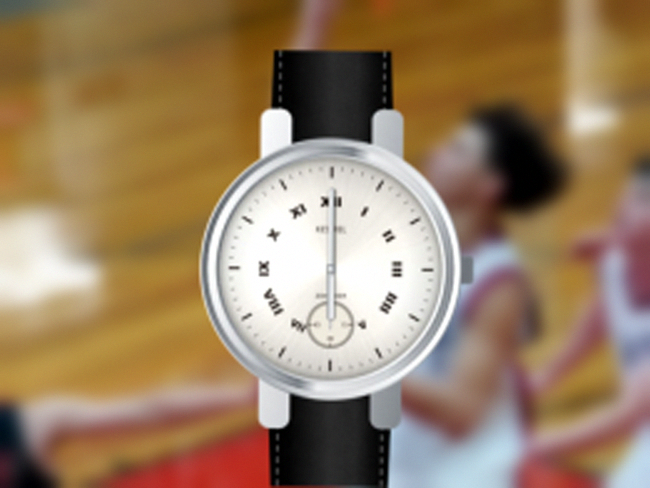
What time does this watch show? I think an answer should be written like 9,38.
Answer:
6,00
